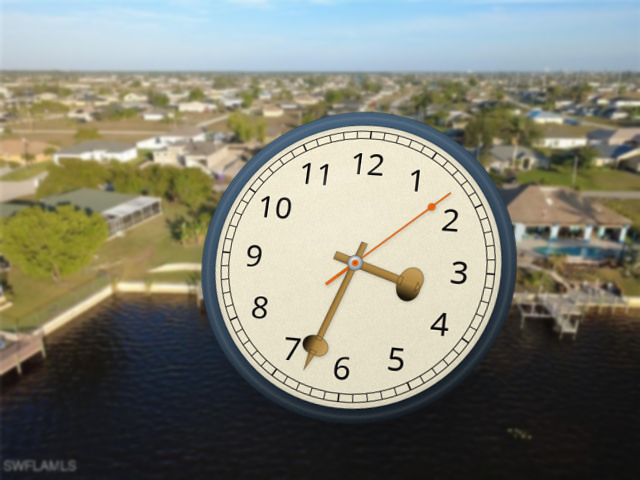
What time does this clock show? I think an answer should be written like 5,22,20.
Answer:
3,33,08
